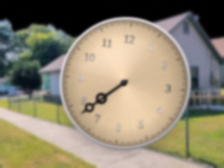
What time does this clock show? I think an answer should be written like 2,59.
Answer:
7,38
